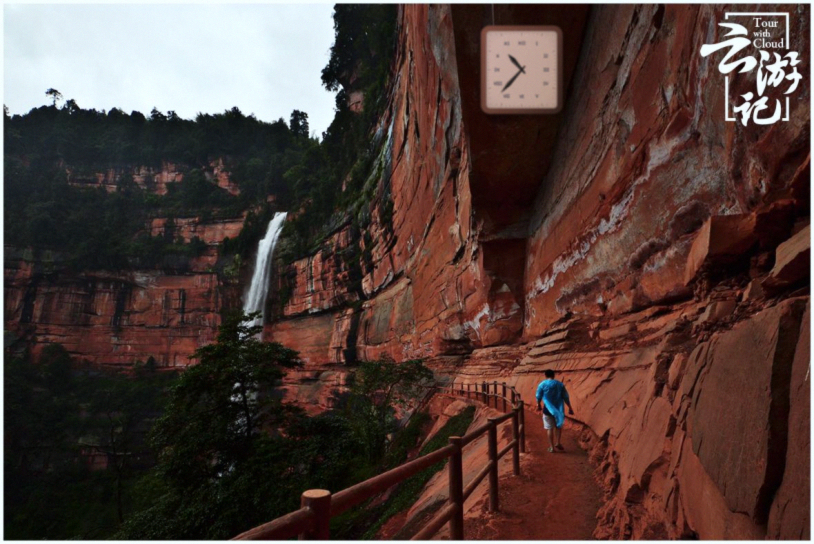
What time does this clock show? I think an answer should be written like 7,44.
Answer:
10,37
